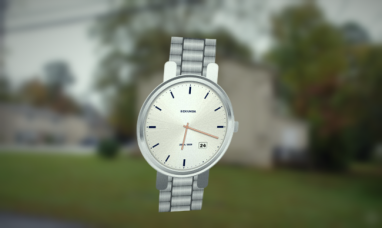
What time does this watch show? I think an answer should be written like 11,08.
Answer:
6,18
